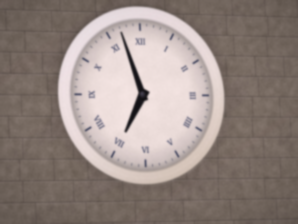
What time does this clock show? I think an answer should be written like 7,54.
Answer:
6,57
